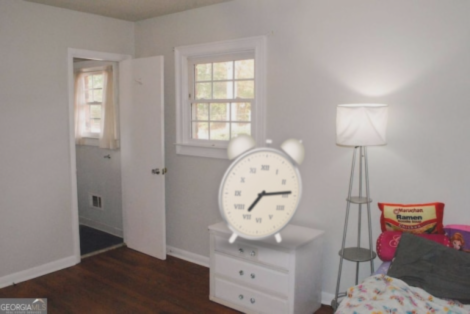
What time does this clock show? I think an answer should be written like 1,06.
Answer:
7,14
